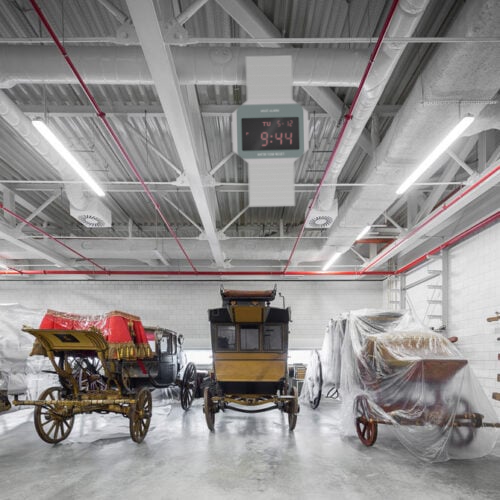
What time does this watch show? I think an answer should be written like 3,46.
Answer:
9,44
